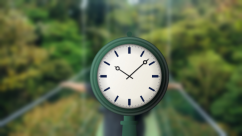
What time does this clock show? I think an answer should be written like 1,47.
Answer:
10,08
